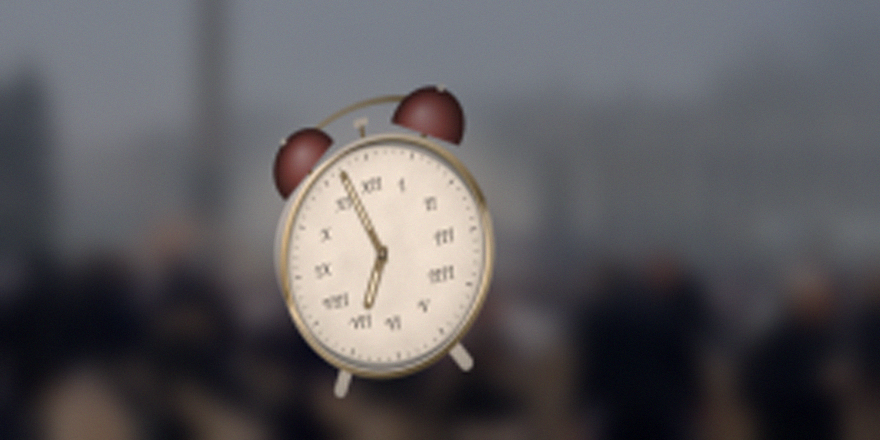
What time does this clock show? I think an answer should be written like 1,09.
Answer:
6,57
